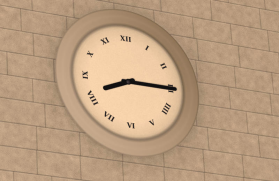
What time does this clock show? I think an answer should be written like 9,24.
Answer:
8,15
